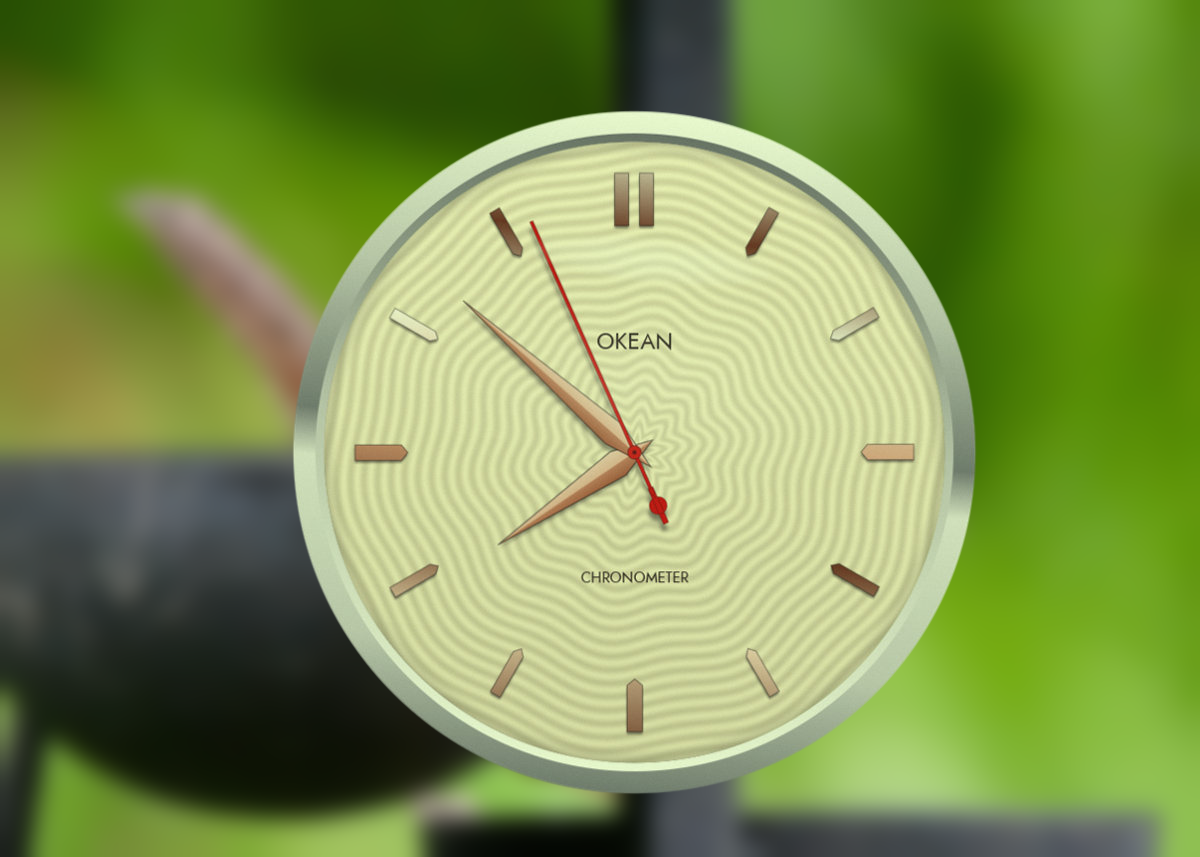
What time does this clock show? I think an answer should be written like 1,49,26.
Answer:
7,51,56
